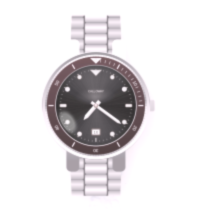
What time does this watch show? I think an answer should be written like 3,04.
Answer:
7,21
